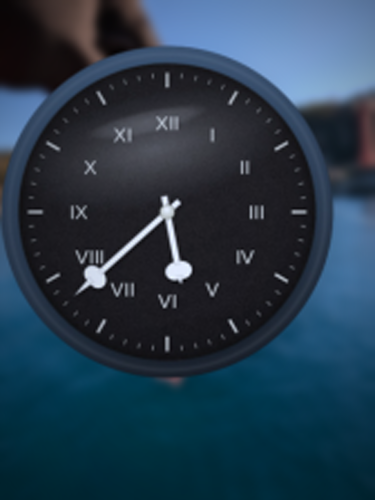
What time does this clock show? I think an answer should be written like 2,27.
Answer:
5,38
